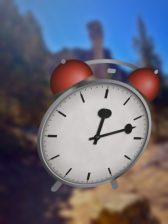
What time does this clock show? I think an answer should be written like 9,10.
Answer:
12,12
